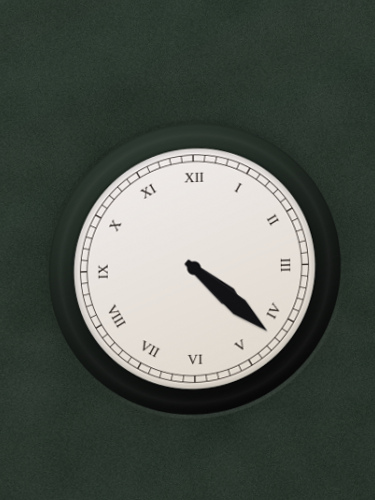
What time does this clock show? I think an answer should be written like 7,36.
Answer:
4,22
